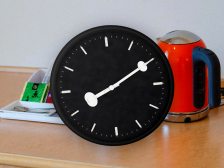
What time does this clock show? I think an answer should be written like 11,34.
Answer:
8,10
